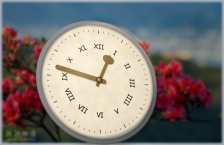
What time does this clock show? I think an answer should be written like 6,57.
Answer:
12,47
